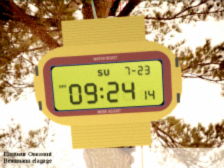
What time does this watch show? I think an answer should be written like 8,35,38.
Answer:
9,24,14
